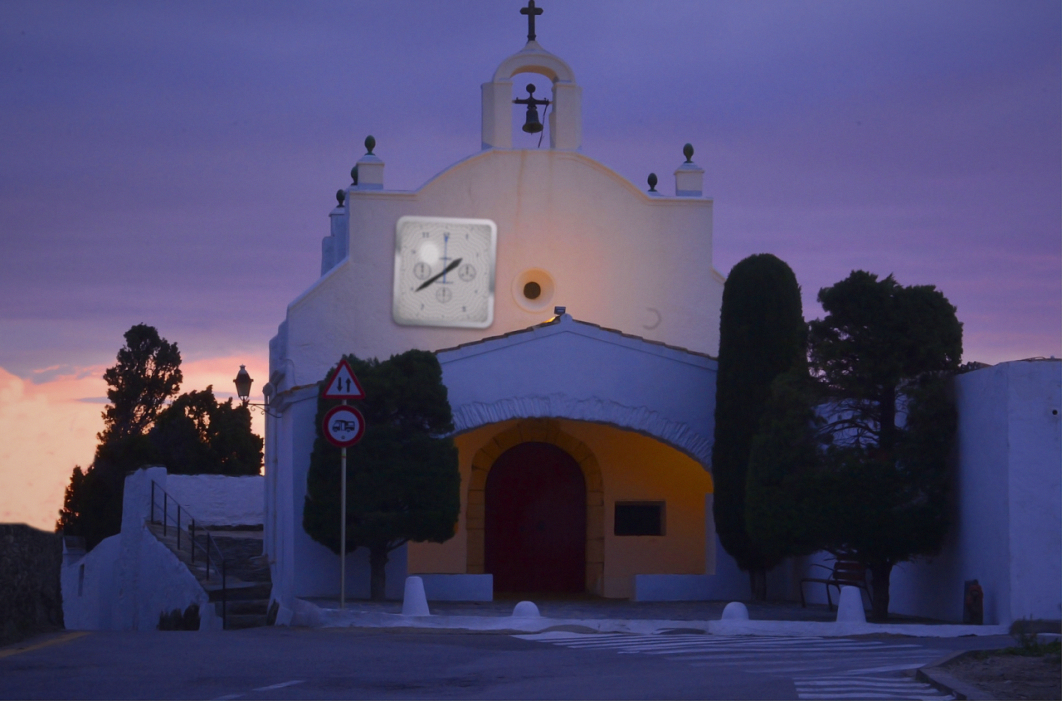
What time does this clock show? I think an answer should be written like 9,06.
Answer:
1,39
